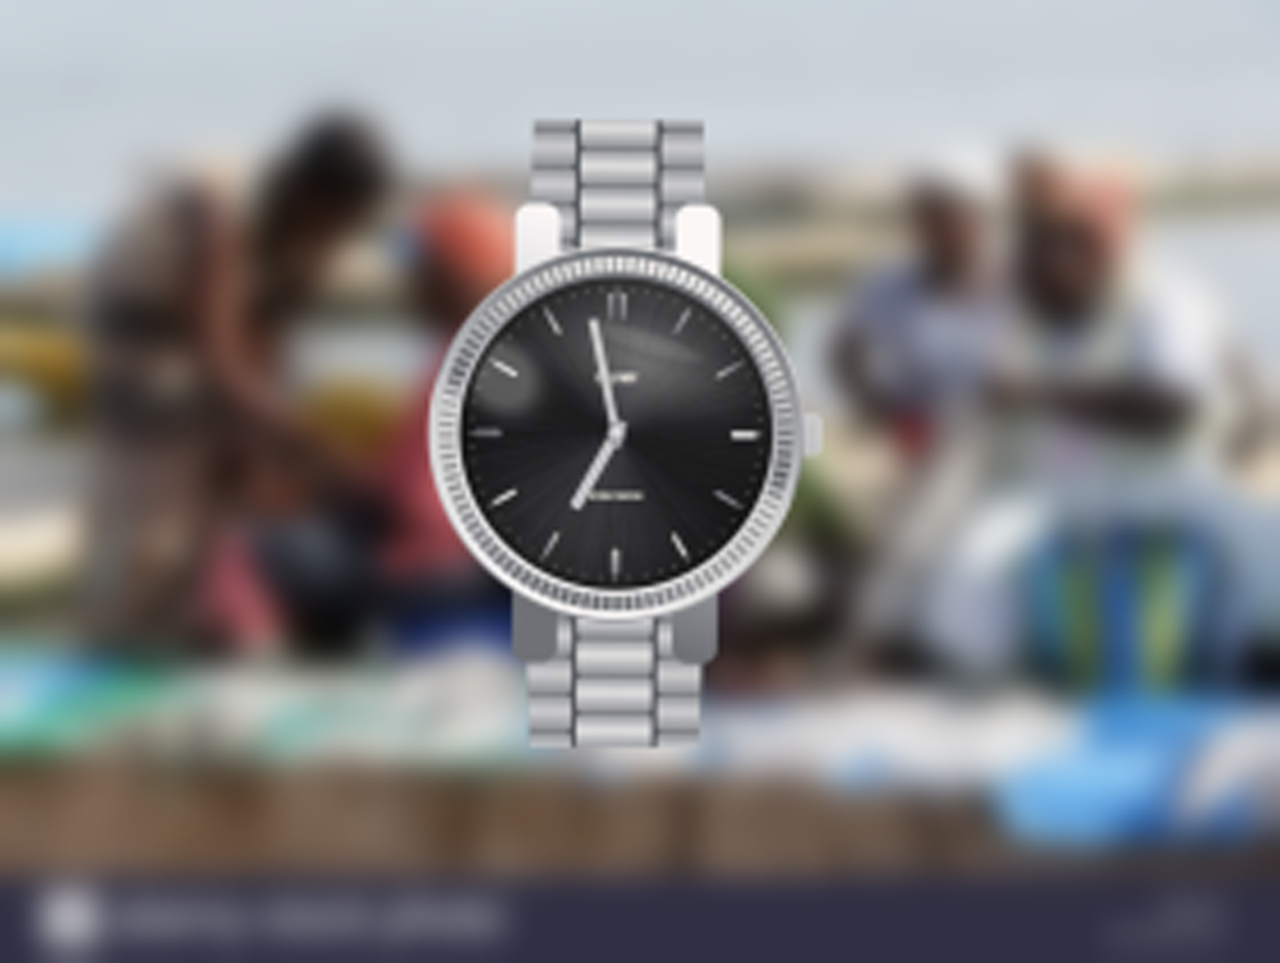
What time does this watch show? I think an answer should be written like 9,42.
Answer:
6,58
